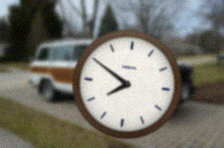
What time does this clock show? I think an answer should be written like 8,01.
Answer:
7,50
